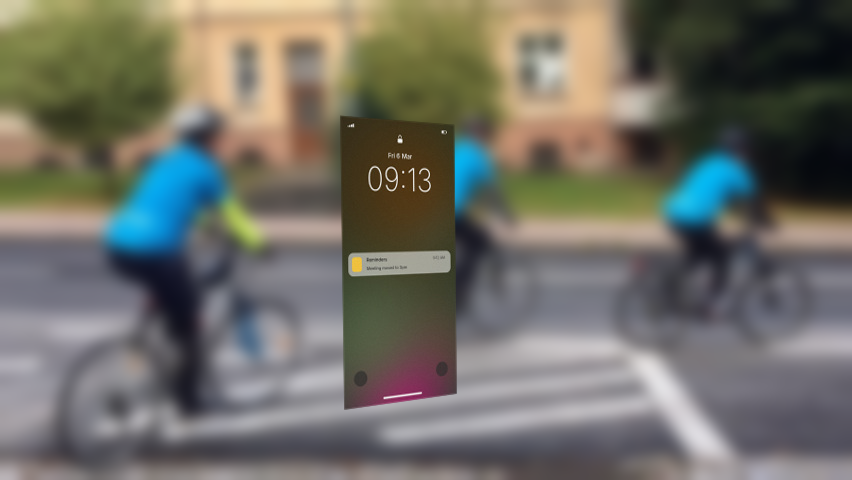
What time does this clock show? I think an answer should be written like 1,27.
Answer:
9,13
